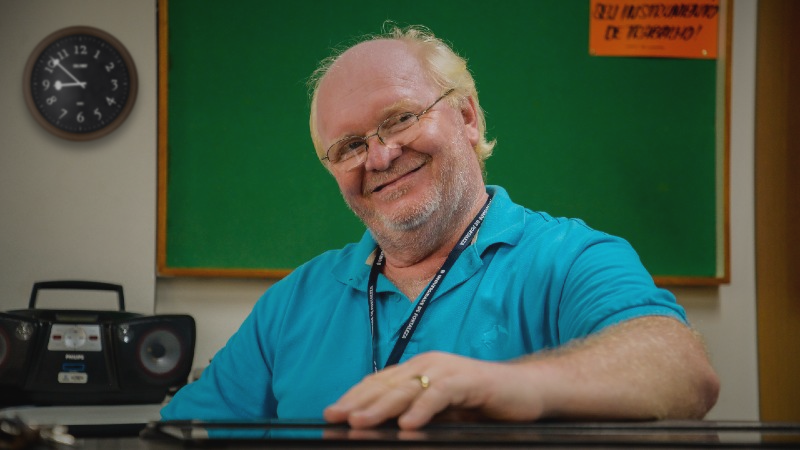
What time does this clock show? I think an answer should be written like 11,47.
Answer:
8,52
